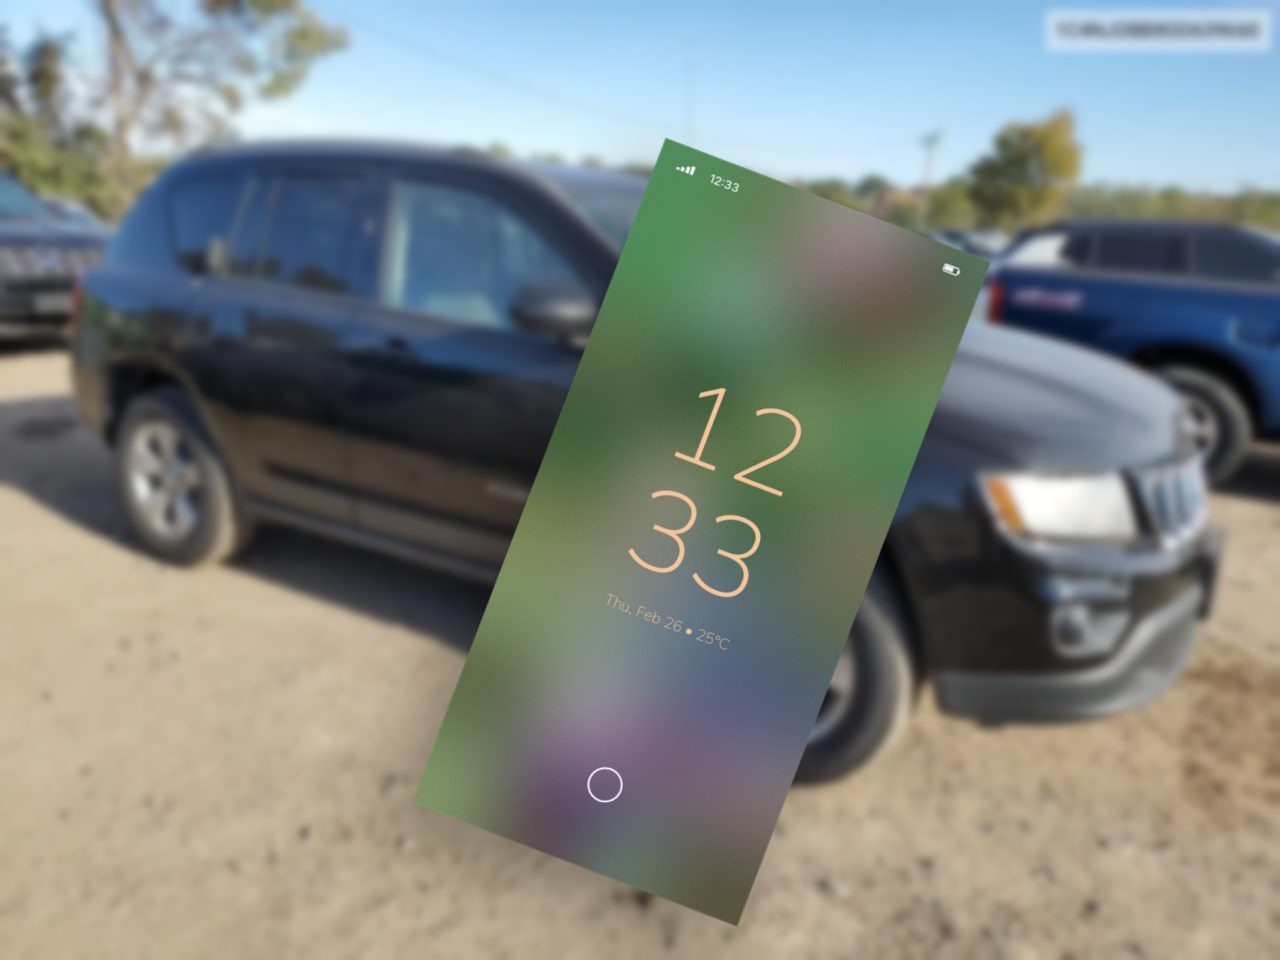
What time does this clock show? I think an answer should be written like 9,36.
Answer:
12,33
